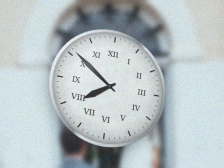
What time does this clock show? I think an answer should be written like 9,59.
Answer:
7,51
